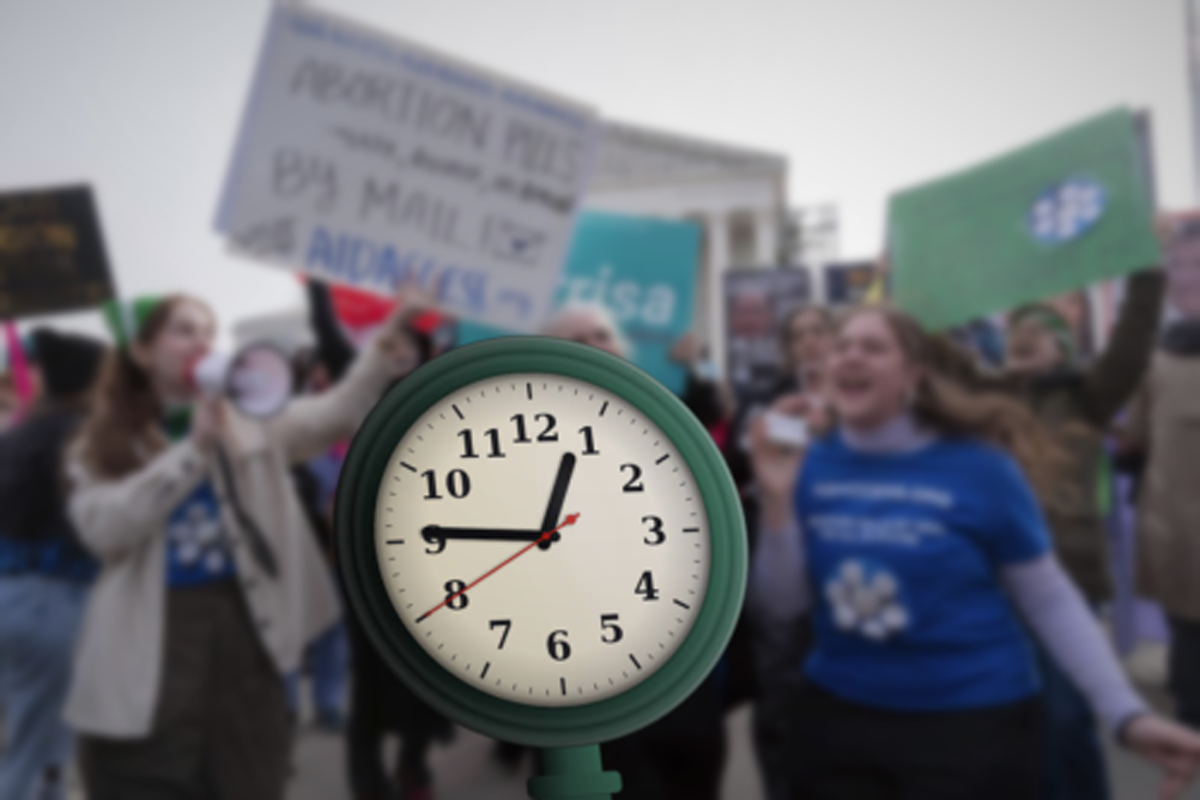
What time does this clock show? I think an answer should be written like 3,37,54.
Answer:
12,45,40
